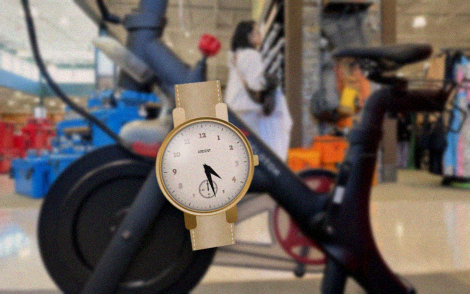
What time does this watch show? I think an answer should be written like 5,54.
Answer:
4,28
